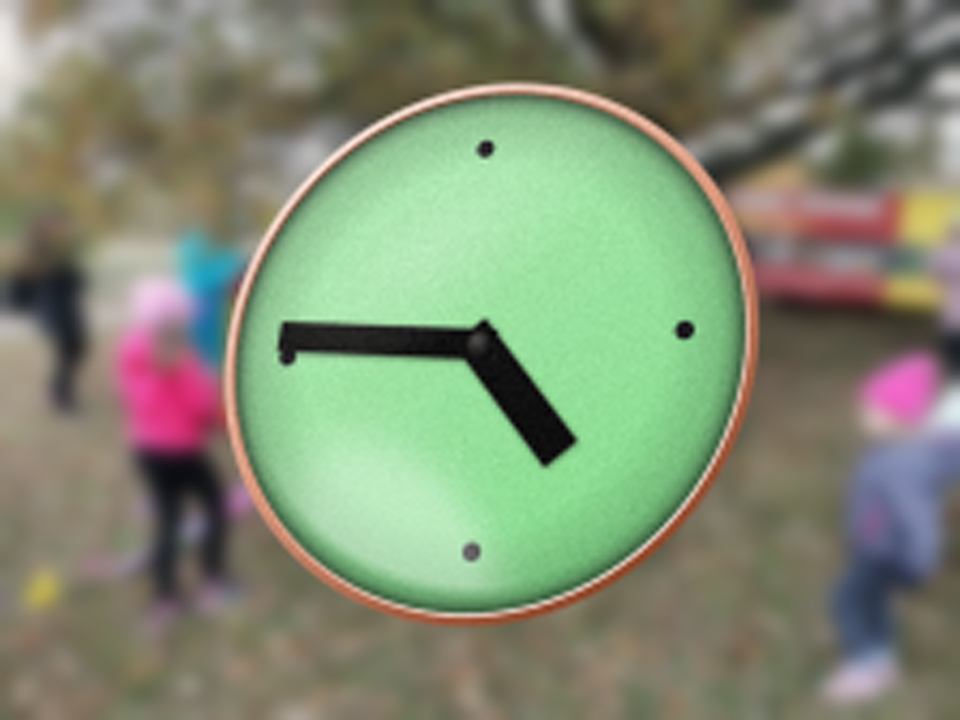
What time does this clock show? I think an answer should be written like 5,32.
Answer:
4,46
